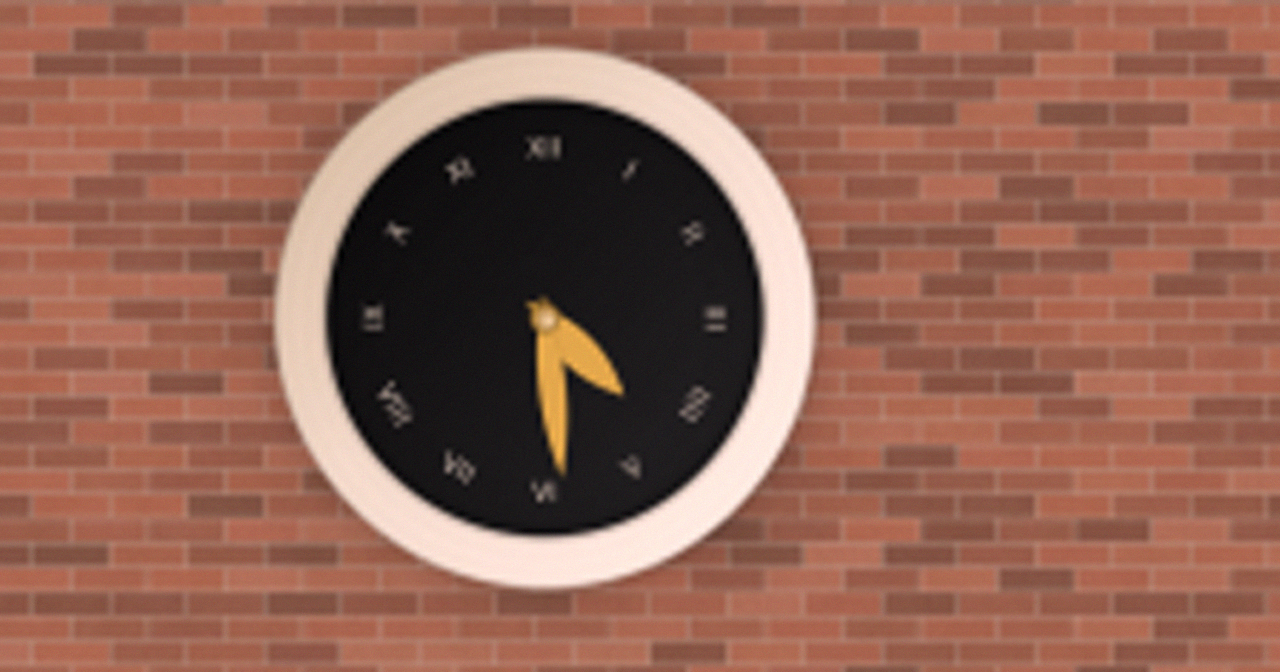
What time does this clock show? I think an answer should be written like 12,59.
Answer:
4,29
